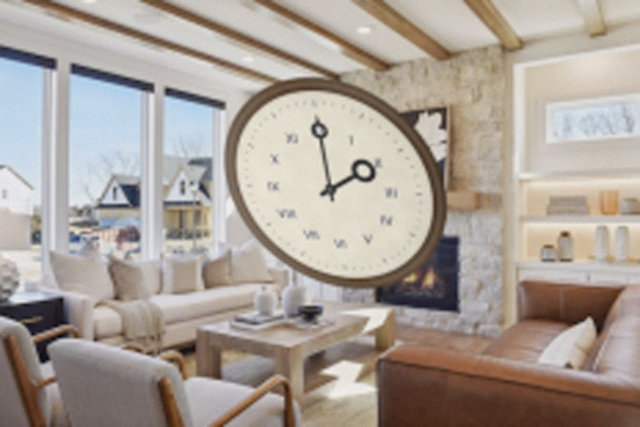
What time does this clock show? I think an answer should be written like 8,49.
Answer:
2,00
